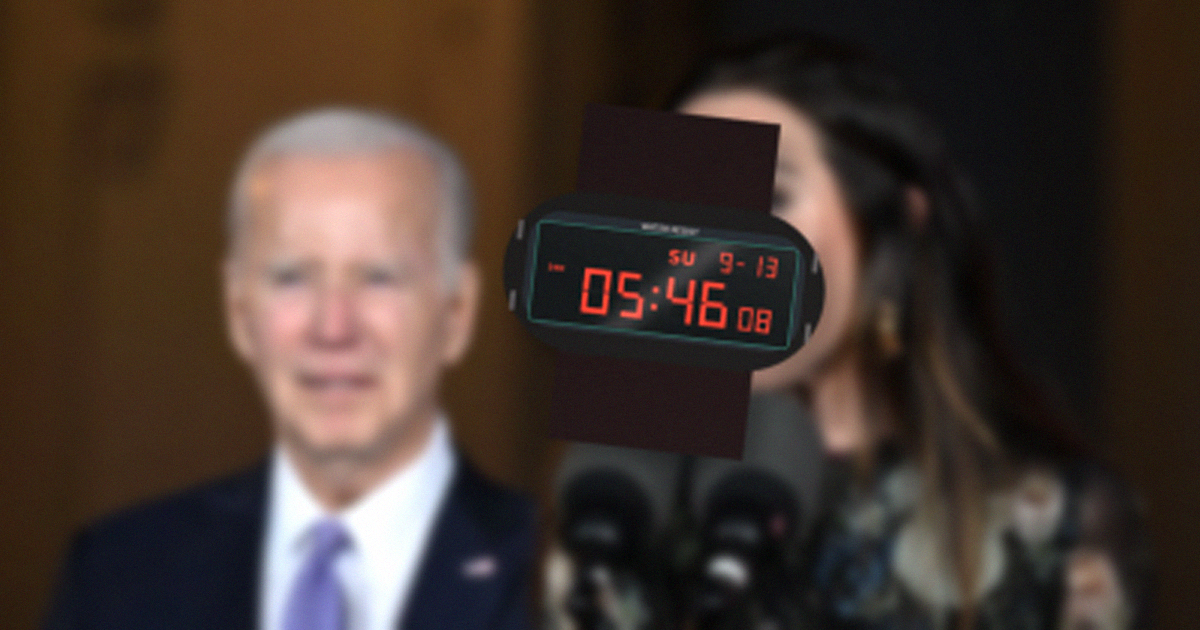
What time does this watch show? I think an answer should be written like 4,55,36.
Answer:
5,46,08
